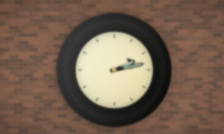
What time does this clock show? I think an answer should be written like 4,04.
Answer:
2,13
